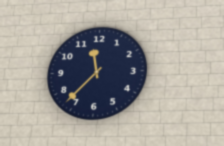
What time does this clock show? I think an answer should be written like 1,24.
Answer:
11,37
